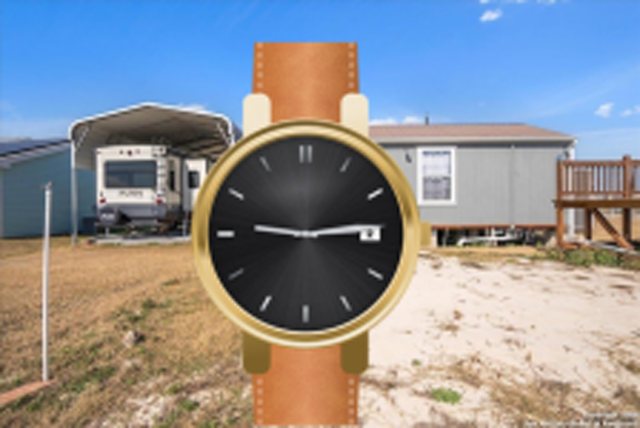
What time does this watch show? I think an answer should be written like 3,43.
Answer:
9,14
